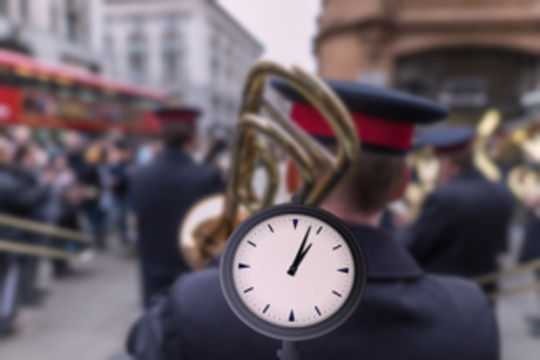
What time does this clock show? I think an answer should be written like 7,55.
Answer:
1,03
